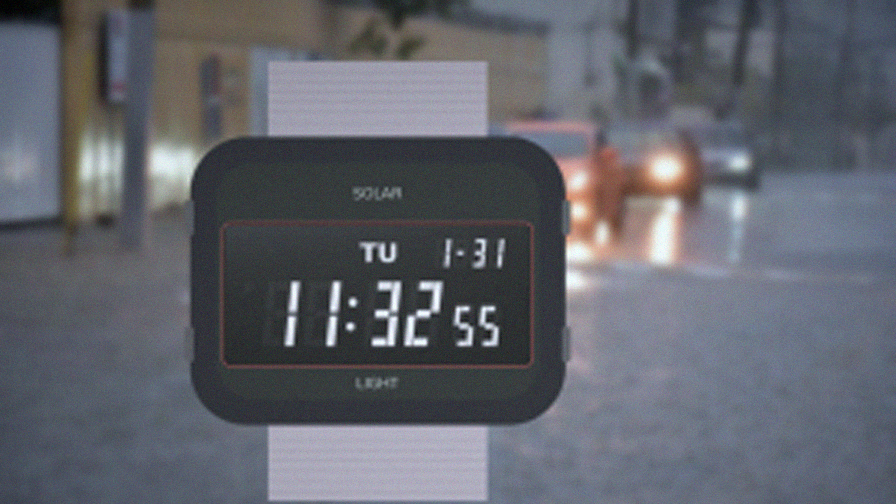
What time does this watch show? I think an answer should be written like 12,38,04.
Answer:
11,32,55
